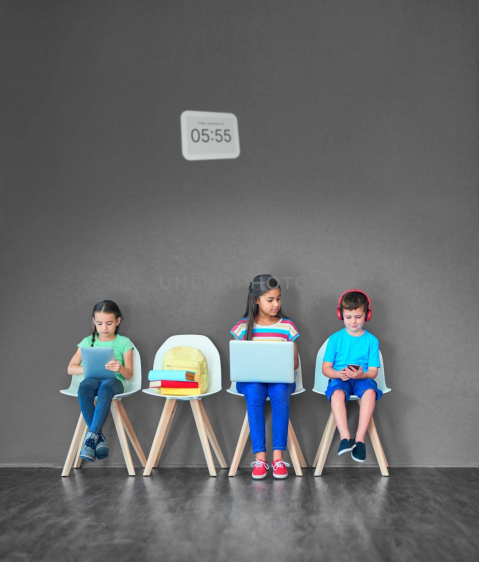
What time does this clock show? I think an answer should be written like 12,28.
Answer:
5,55
